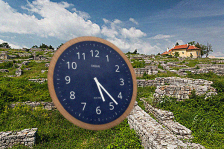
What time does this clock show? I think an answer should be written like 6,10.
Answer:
5,23
